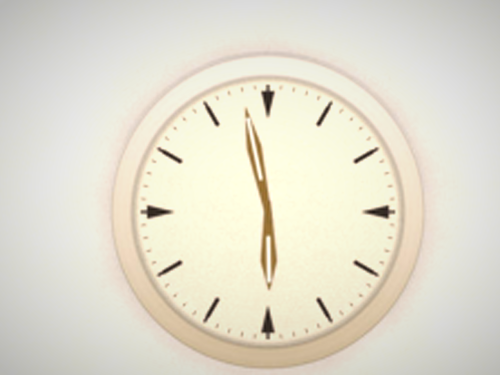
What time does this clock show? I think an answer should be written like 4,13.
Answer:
5,58
